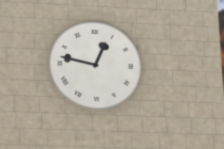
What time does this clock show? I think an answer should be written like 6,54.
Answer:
12,47
